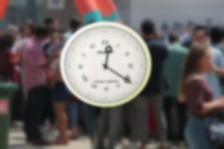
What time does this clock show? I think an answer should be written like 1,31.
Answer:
12,21
